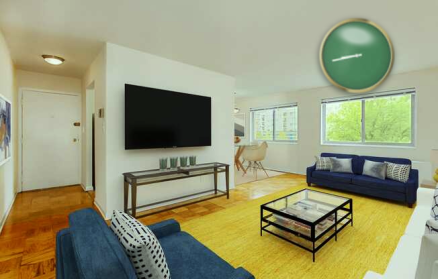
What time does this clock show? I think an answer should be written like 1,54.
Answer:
8,43
